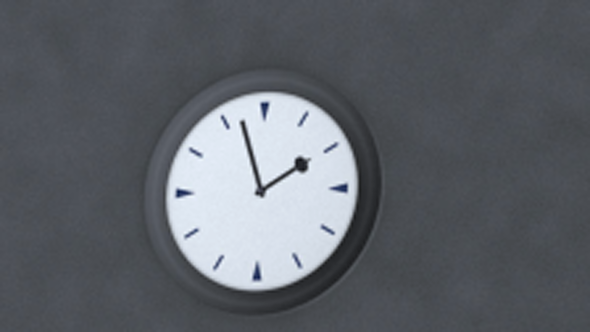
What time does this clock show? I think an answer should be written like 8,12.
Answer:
1,57
